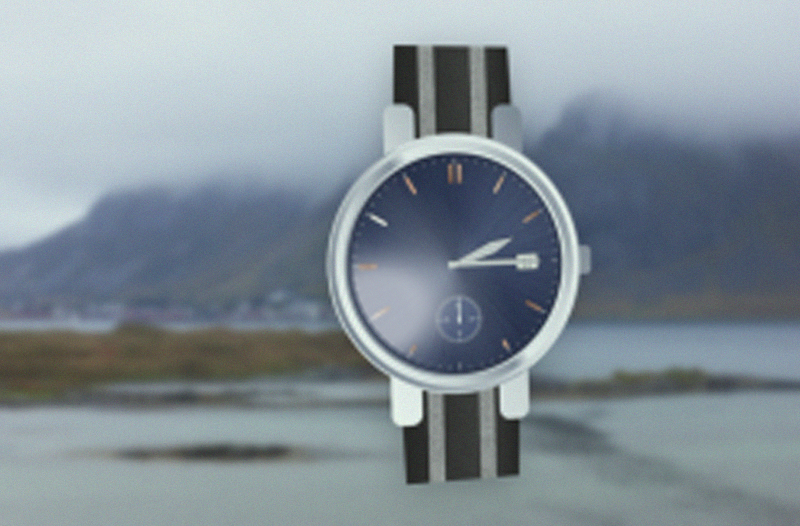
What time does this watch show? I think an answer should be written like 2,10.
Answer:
2,15
